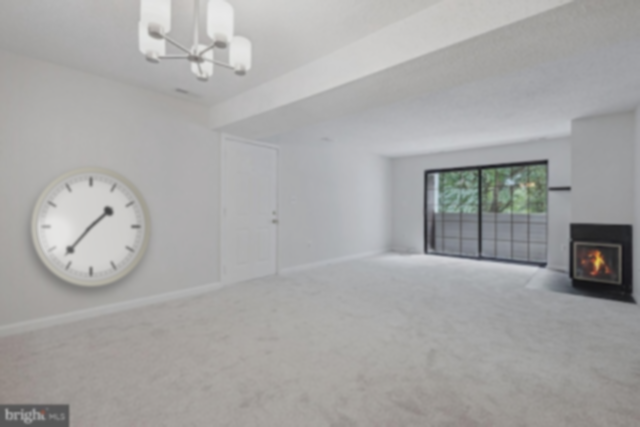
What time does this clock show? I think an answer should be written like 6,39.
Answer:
1,37
